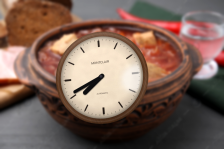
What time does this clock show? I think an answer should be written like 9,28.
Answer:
7,41
